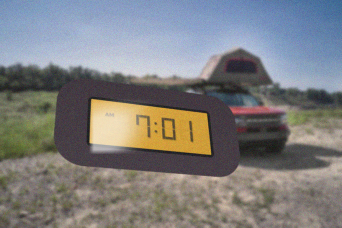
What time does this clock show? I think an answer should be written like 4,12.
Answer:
7,01
